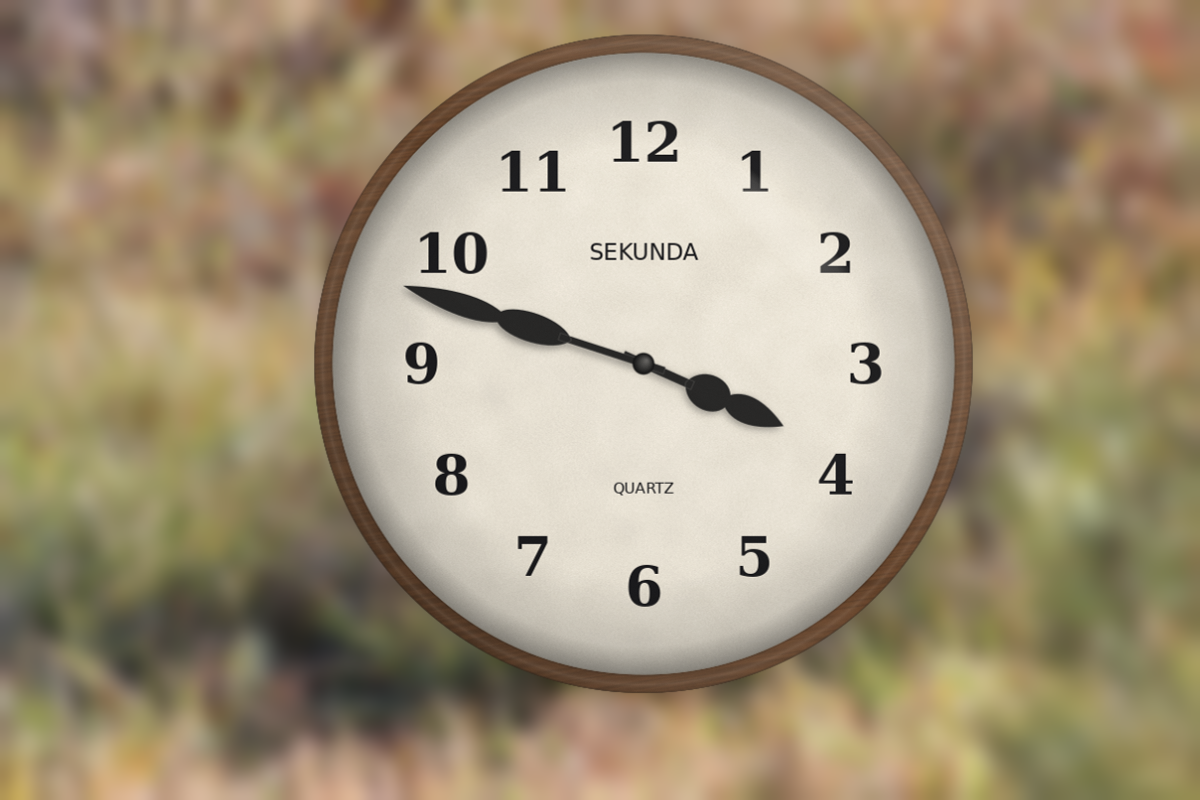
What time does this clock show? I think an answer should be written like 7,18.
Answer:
3,48
